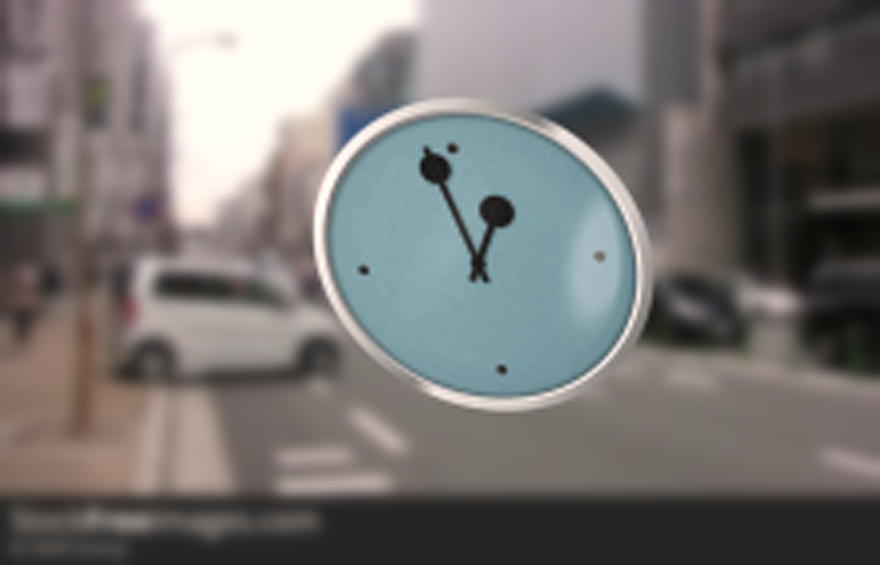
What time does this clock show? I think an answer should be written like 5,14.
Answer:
12,58
